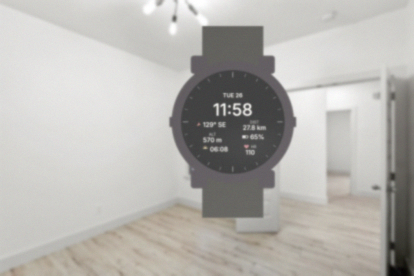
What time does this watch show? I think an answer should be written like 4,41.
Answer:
11,58
